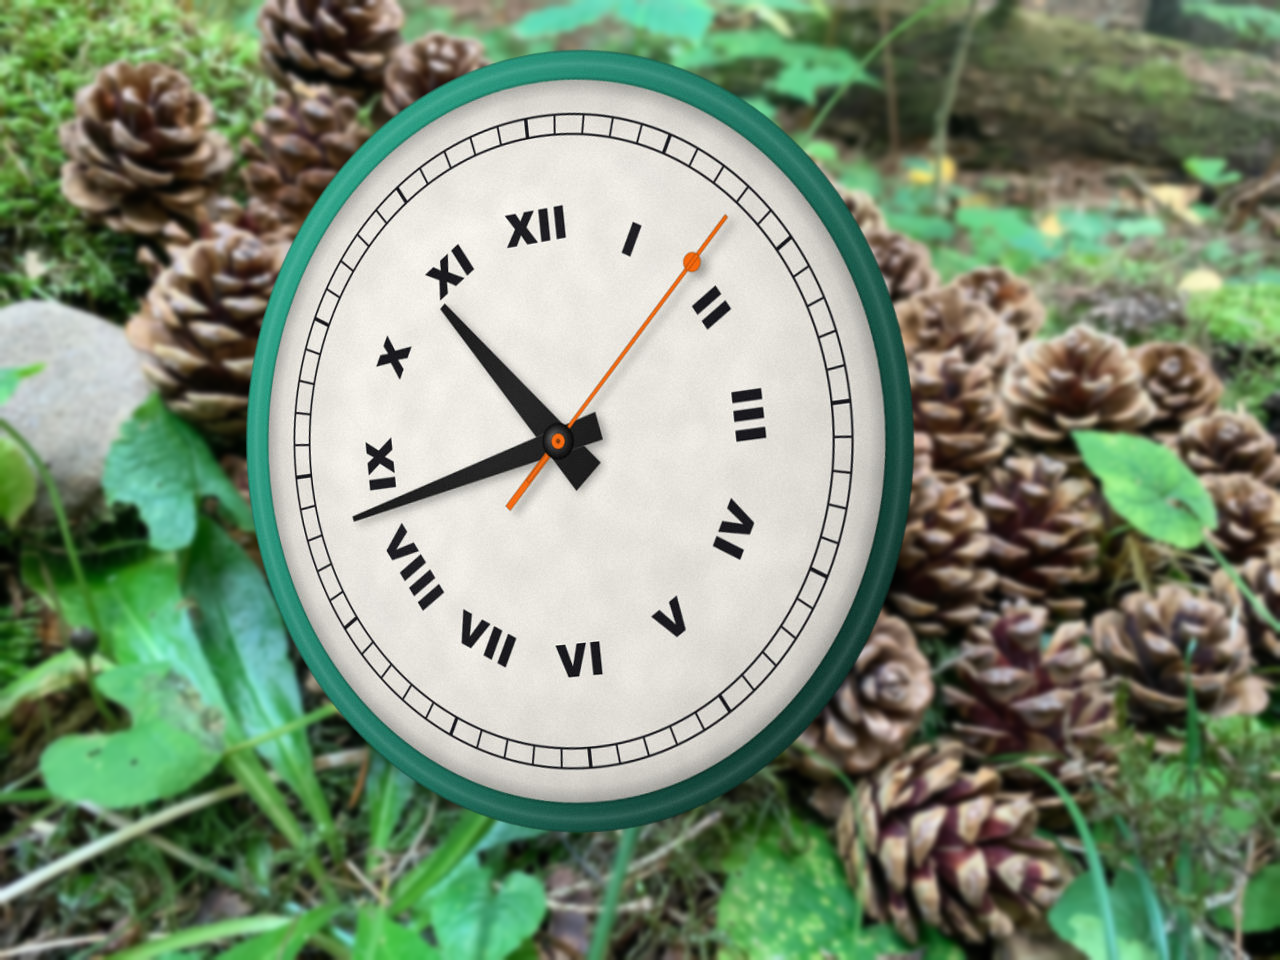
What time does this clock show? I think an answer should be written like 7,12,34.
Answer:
10,43,08
